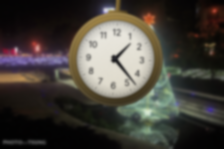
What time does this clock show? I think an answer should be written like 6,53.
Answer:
1,23
